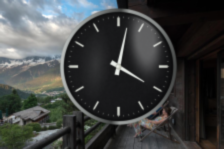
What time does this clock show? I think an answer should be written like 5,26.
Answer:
4,02
